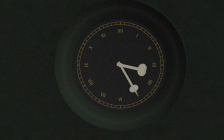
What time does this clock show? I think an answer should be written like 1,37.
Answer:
3,25
